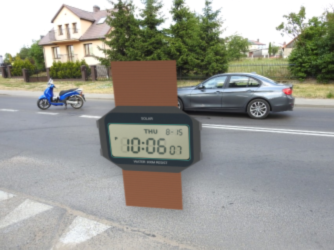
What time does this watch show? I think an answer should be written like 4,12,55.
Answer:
10,06,07
